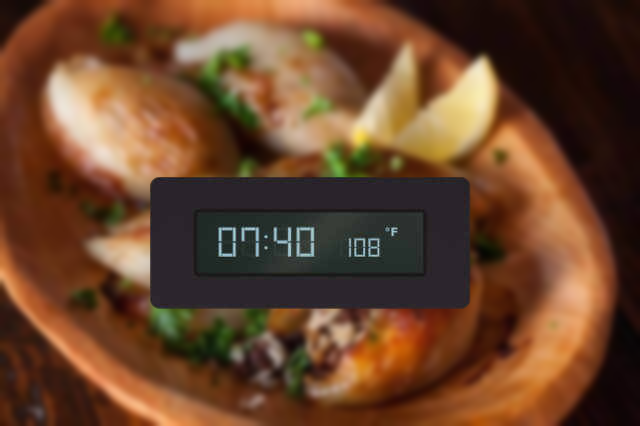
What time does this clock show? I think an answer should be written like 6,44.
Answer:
7,40
